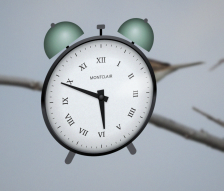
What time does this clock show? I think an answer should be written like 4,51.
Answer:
5,49
